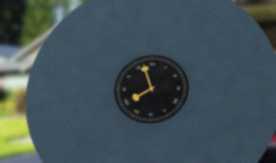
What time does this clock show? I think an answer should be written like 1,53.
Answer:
7,57
